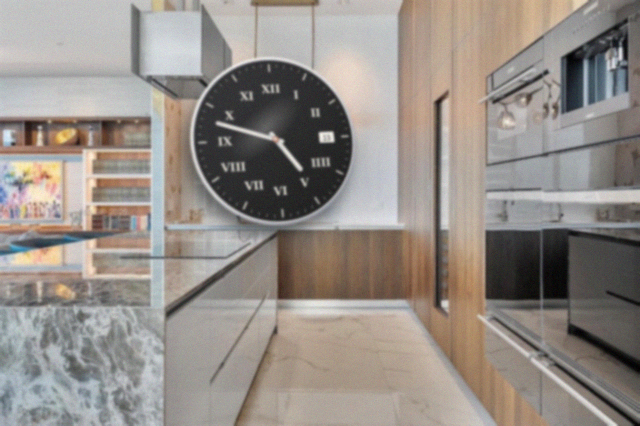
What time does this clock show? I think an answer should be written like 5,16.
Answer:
4,48
